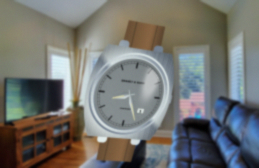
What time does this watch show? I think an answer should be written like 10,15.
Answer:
8,26
